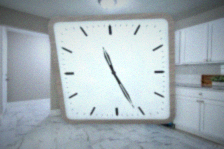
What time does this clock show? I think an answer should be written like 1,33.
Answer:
11,26
